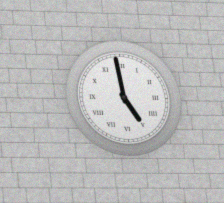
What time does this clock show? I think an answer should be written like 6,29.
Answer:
4,59
